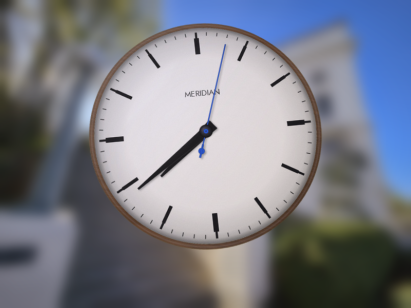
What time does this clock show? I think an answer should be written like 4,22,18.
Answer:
7,39,03
